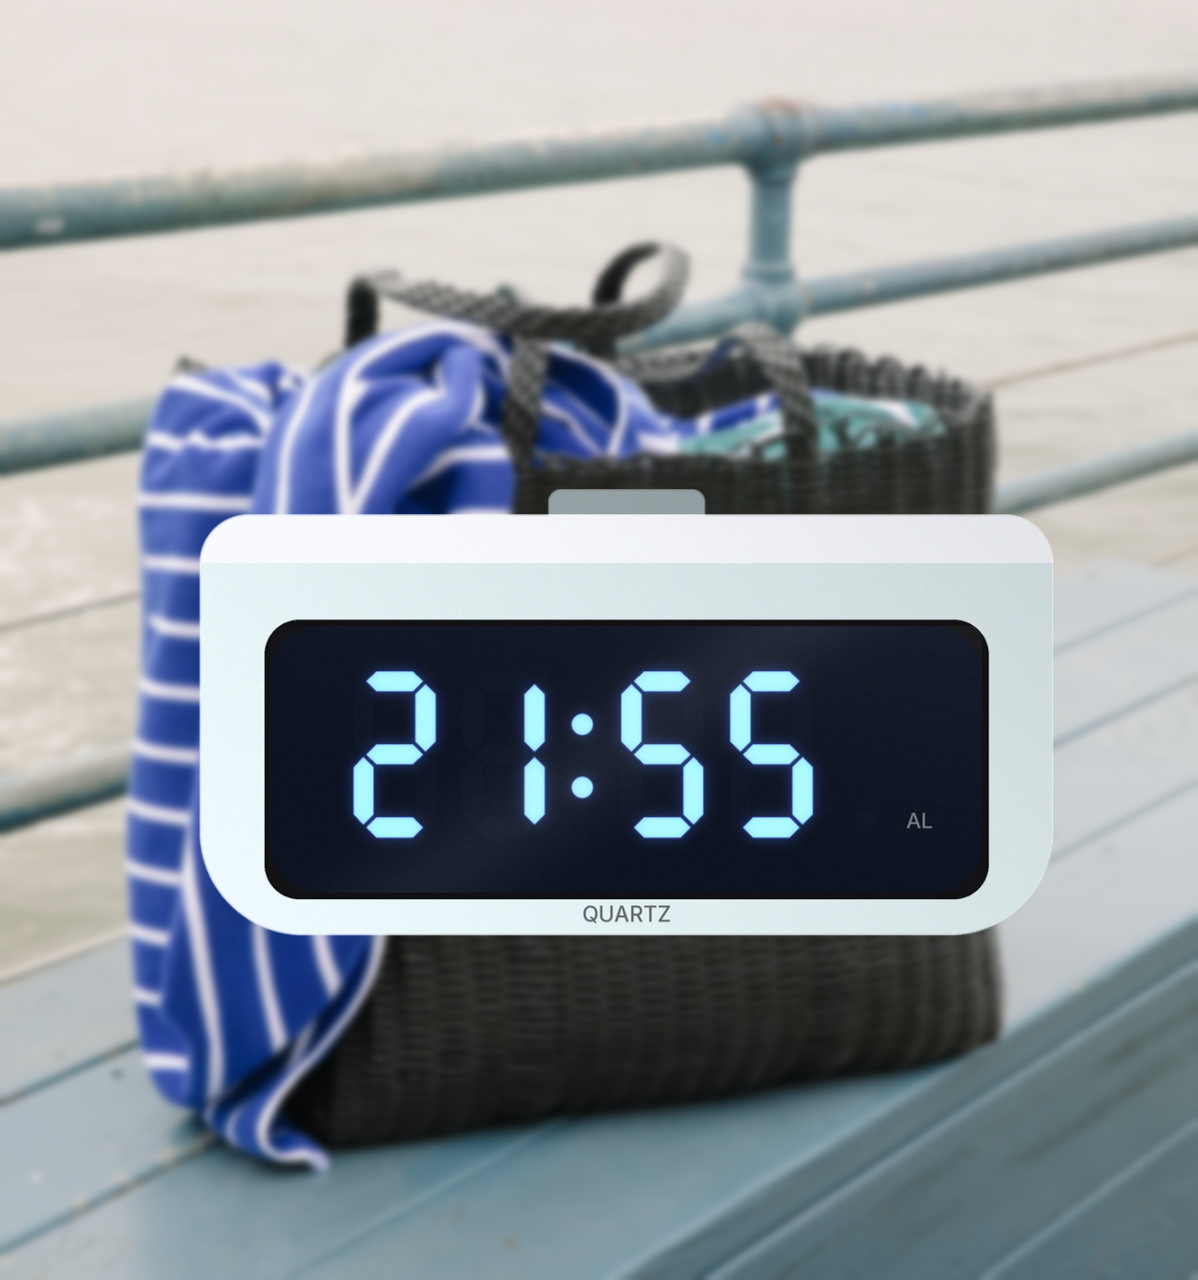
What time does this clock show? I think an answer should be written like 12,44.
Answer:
21,55
